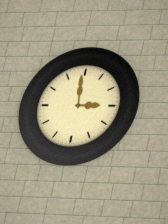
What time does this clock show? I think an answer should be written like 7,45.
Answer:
2,59
